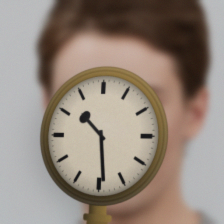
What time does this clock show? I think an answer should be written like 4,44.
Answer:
10,29
